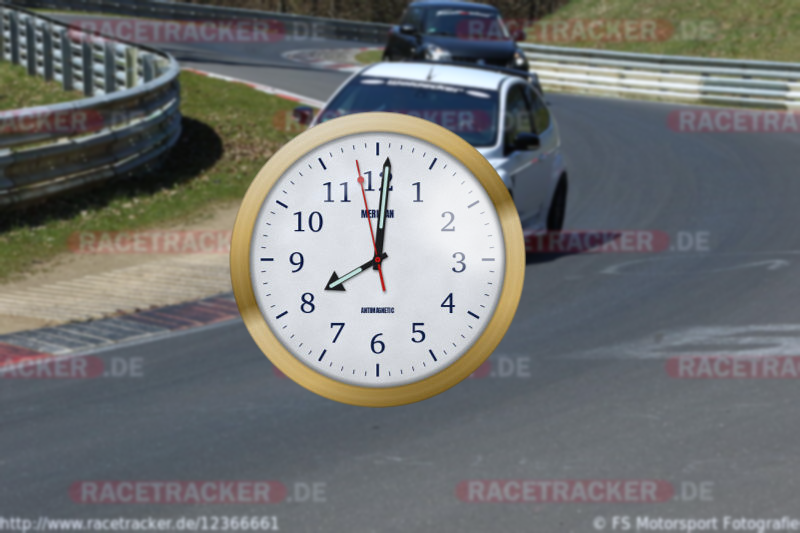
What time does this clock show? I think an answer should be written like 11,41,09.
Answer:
8,00,58
